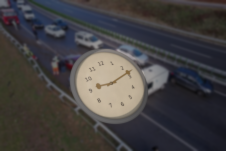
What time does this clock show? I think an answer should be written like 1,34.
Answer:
9,13
